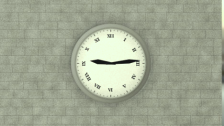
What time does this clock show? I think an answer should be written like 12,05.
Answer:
9,14
